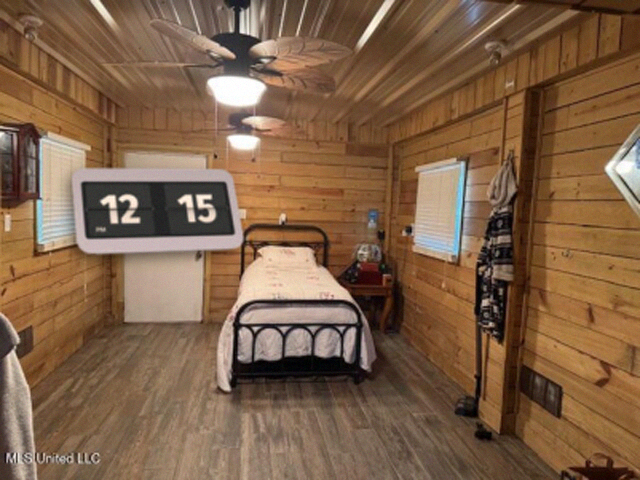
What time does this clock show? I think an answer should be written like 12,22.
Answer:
12,15
